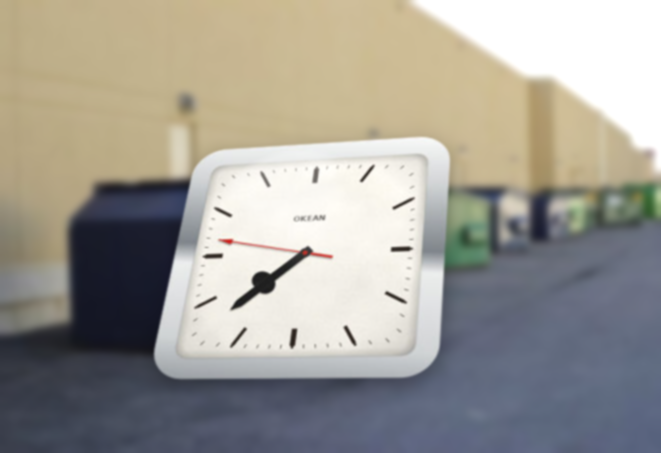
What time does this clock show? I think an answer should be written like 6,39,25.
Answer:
7,37,47
